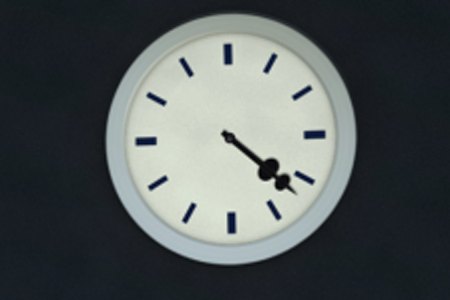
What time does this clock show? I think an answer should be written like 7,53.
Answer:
4,22
